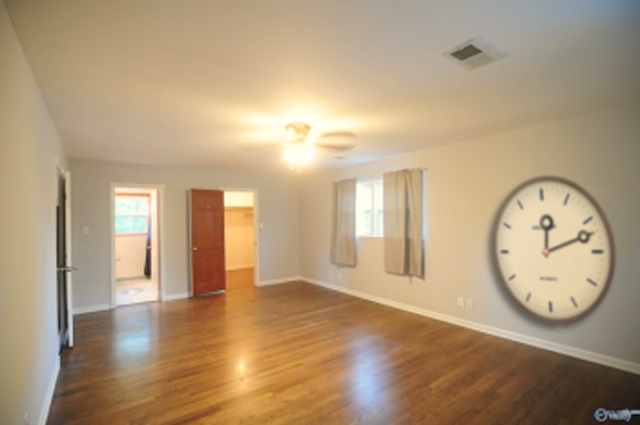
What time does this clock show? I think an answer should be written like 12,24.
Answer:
12,12
